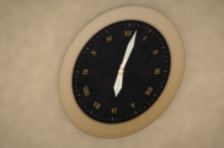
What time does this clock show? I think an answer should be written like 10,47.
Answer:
6,02
